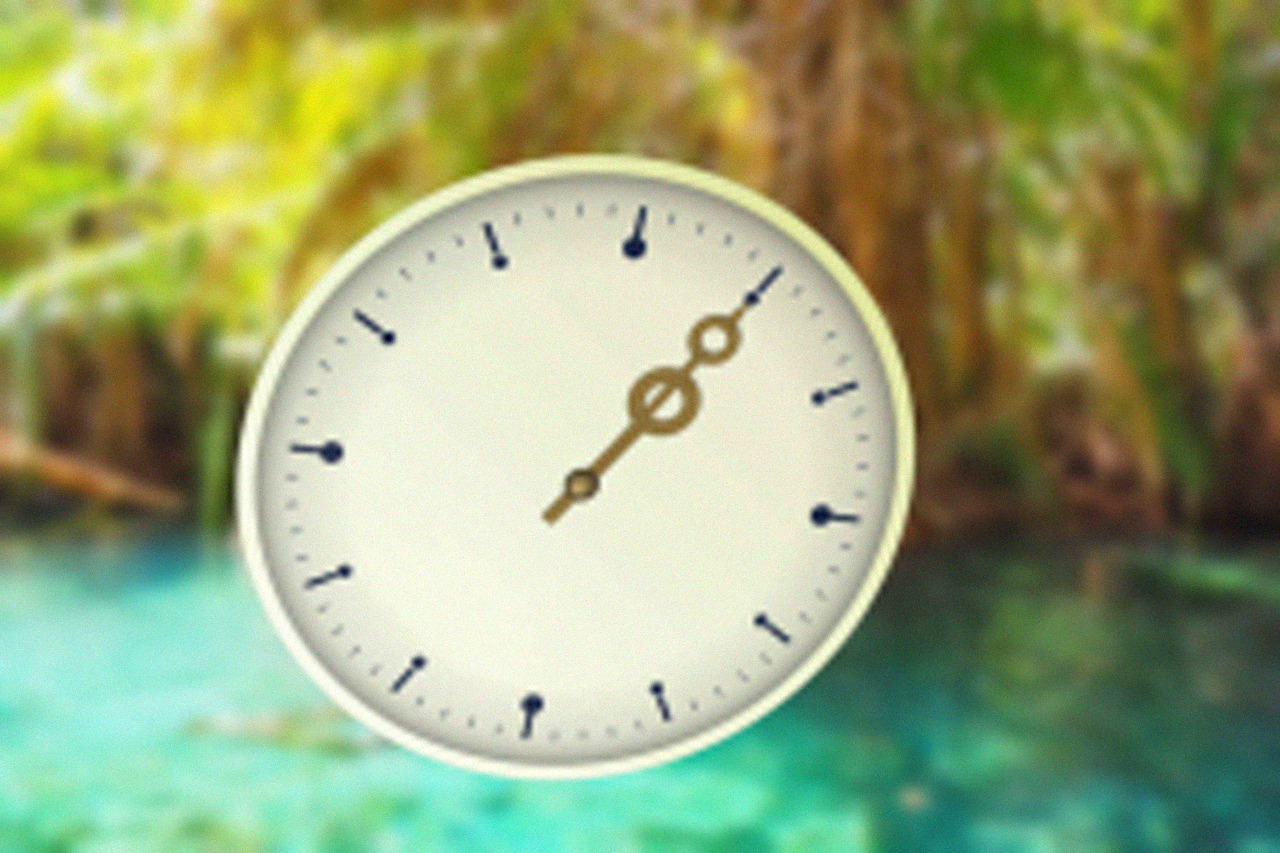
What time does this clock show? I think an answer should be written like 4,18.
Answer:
1,05
